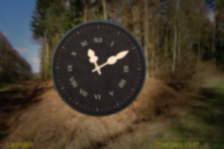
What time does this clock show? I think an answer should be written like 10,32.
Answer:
11,10
